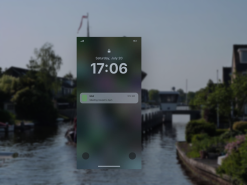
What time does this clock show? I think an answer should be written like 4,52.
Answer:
17,06
